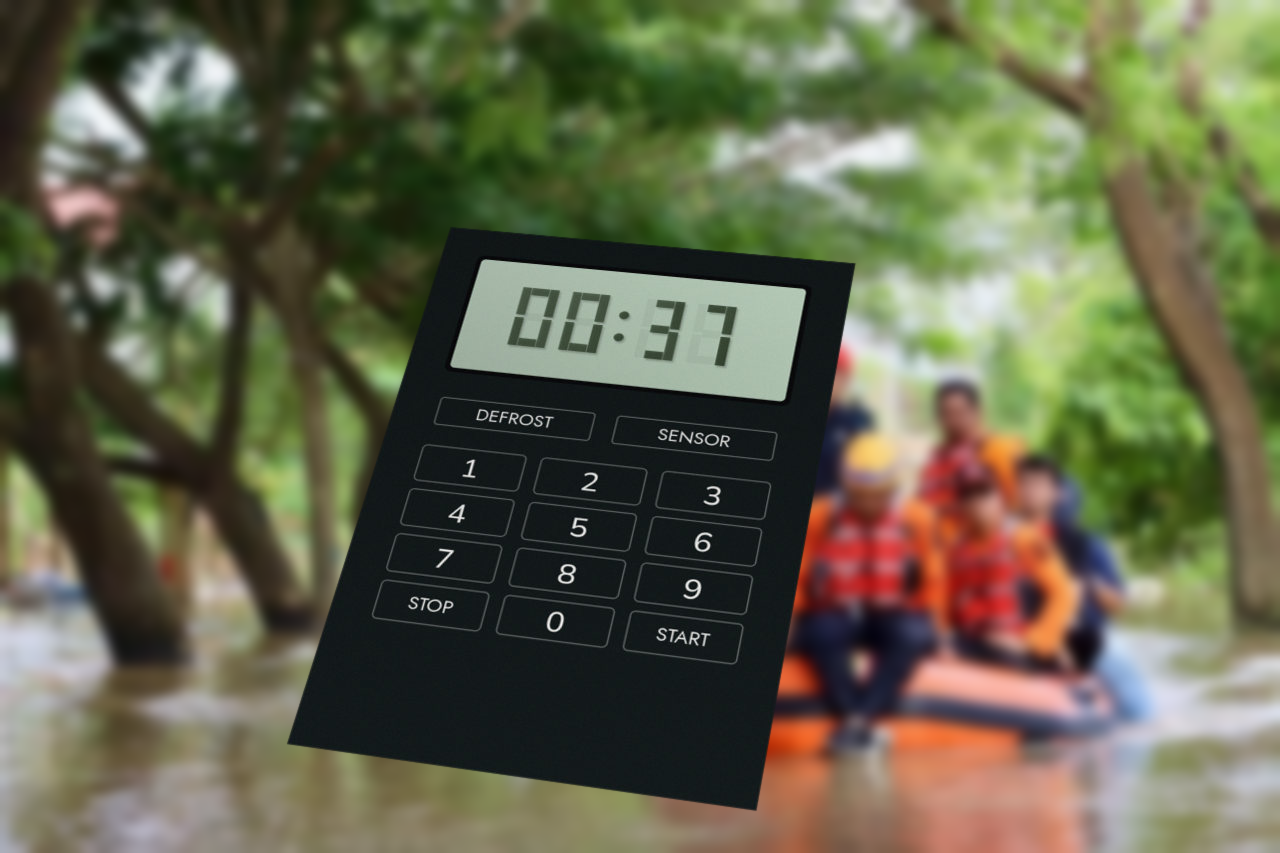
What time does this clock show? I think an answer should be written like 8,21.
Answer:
0,37
